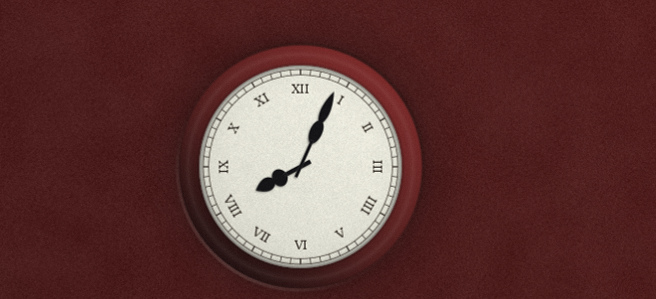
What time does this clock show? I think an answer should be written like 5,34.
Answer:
8,04
